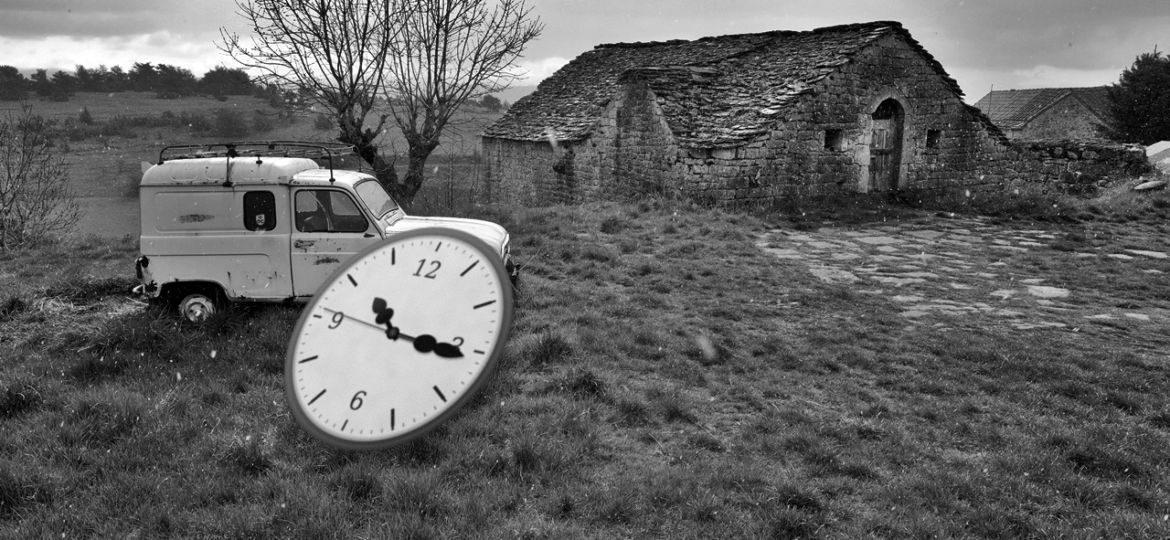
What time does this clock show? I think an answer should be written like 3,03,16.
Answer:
10,15,46
